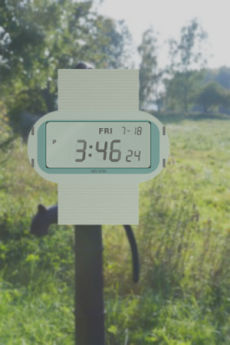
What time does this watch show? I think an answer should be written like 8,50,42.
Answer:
3,46,24
